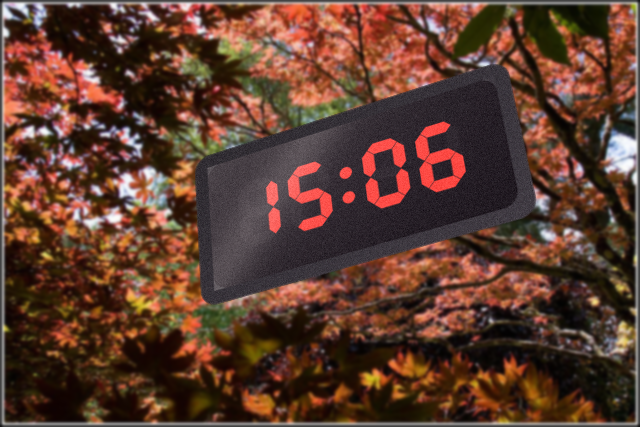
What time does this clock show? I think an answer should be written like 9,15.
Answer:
15,06
